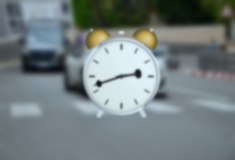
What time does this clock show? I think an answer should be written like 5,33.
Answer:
2,42
